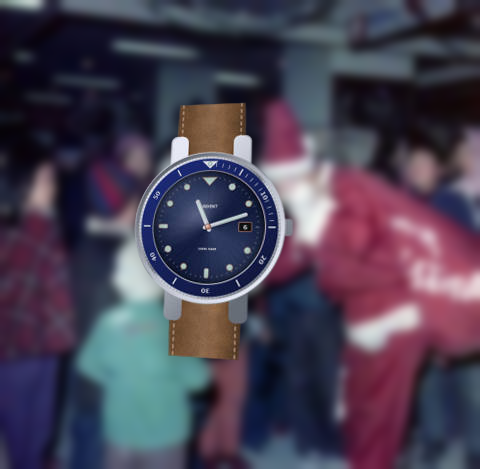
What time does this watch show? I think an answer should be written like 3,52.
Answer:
11,12
